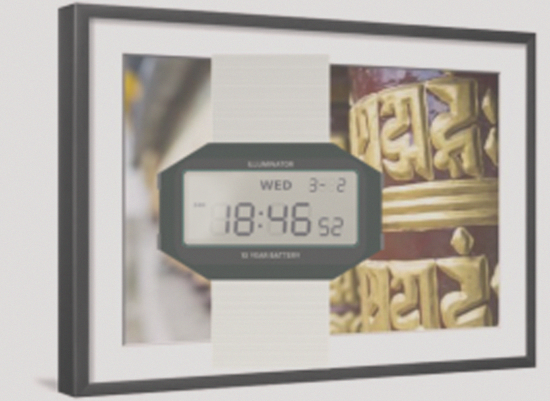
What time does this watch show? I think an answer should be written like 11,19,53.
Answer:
18,46,52
